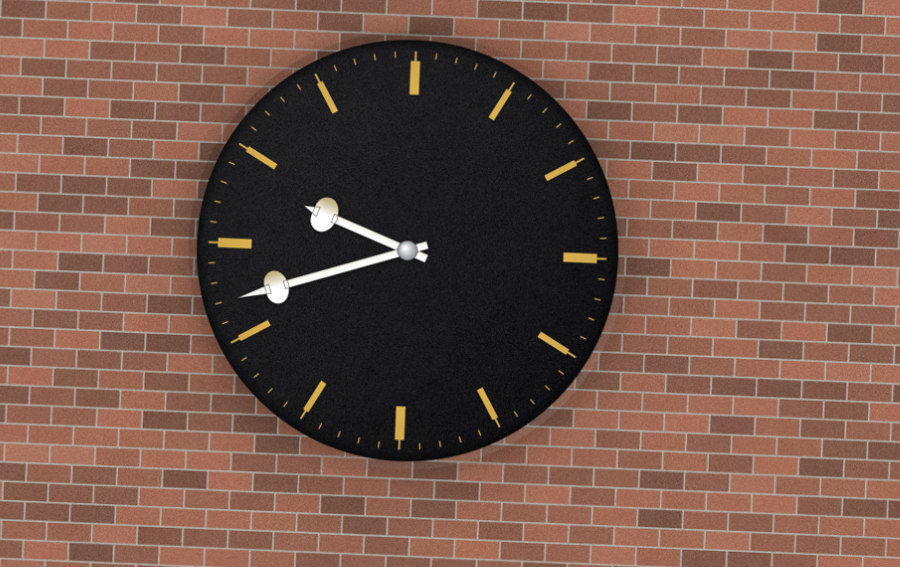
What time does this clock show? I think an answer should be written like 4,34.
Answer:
9,42
